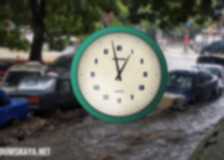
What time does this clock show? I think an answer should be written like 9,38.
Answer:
12,58
